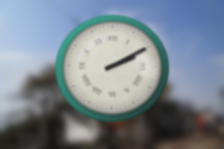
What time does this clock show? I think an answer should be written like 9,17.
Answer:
2,10
